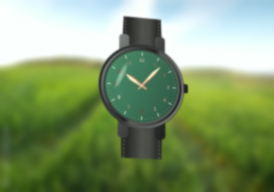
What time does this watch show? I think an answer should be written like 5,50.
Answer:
10,07
